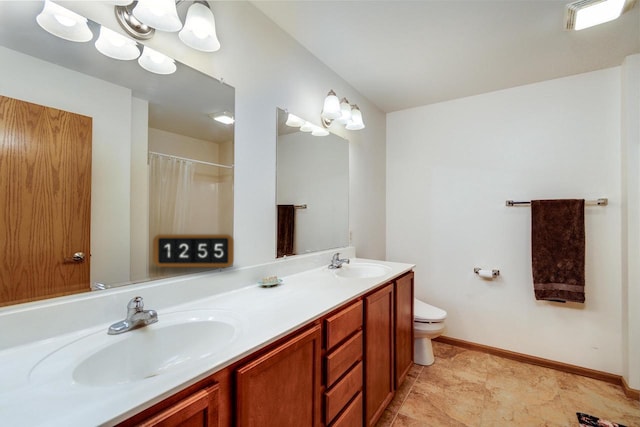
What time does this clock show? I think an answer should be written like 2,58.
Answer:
12,55
